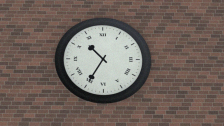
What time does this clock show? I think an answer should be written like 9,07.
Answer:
10,35
